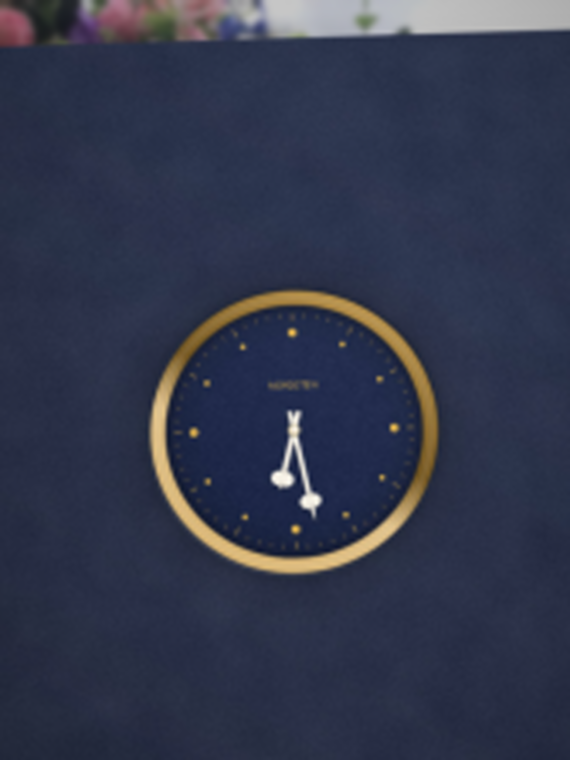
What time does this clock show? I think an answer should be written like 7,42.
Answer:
6,28
